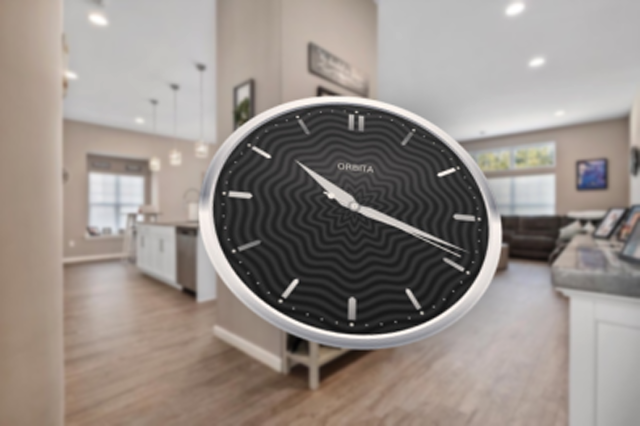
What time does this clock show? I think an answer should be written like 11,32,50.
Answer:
10,18,19
